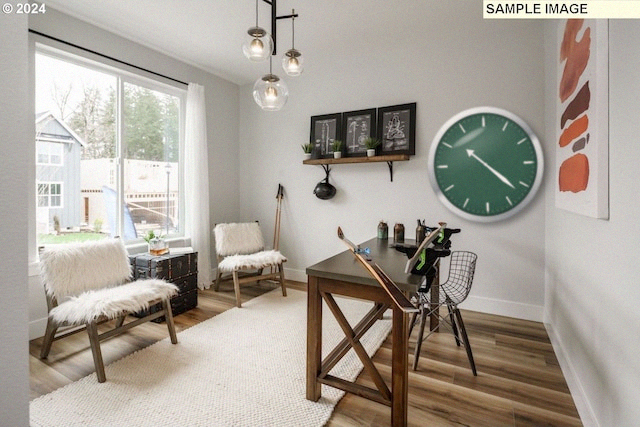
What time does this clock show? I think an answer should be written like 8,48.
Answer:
10,22
